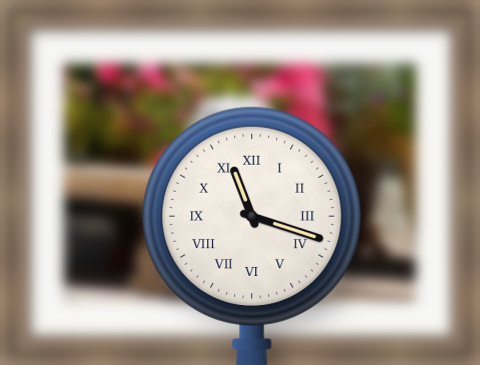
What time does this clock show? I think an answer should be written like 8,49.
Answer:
11,18
